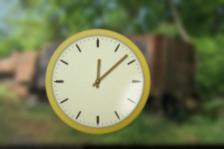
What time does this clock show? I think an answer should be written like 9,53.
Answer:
12,08
